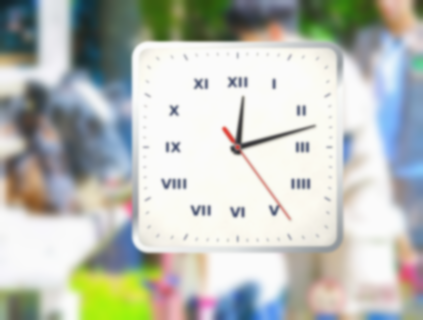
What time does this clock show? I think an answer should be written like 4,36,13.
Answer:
12,12,24
